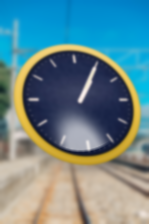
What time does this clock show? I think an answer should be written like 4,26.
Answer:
1,05
